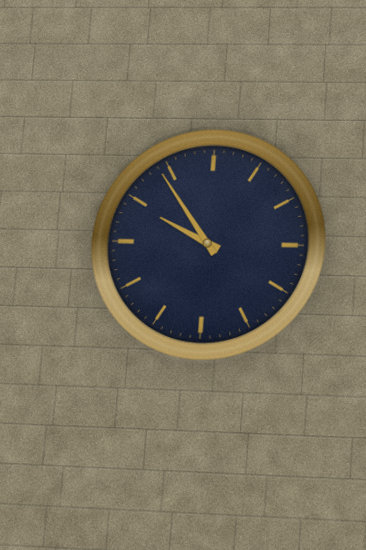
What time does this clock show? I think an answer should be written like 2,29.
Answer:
9,54
